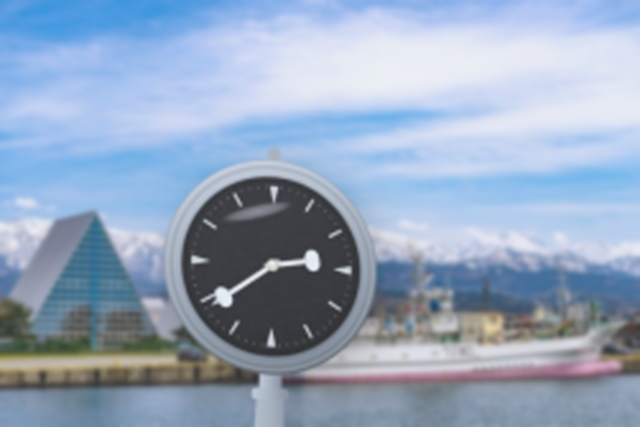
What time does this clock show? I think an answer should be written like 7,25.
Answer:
2,39
